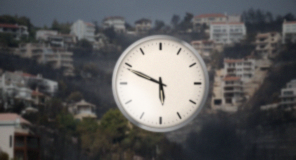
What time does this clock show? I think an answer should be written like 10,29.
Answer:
5,49
